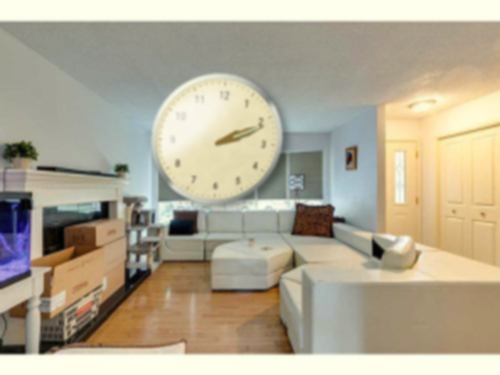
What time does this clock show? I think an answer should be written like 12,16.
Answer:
2,11
